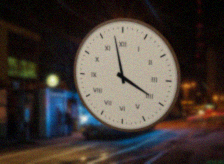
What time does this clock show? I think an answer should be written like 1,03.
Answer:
3,58
